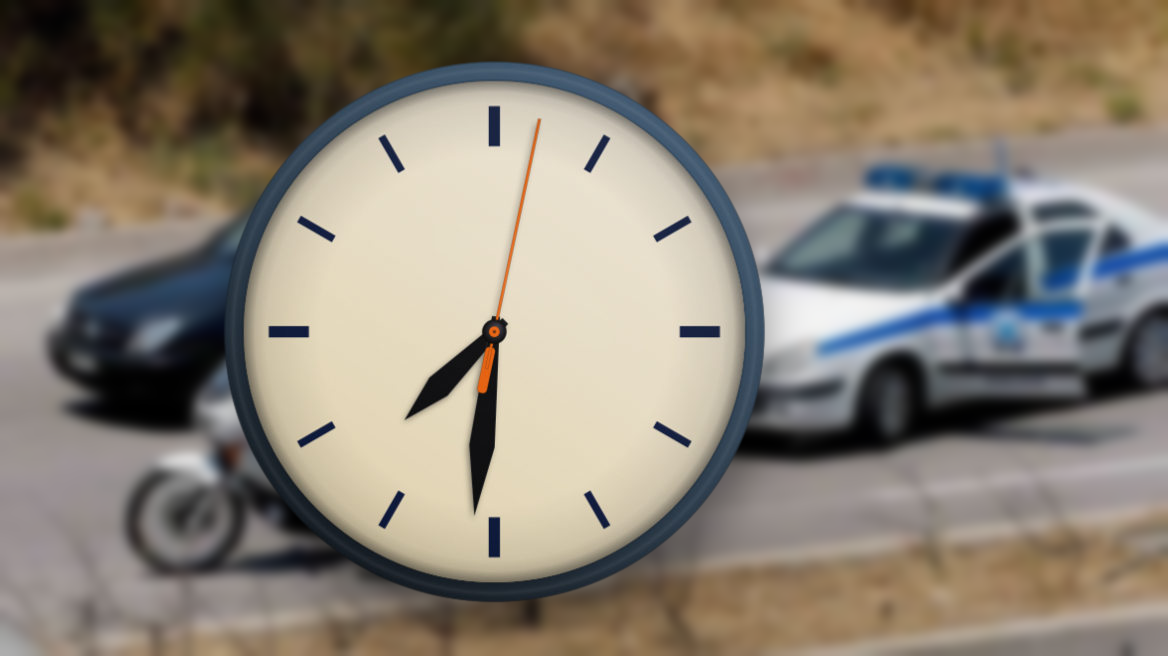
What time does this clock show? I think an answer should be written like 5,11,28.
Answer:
7,31,02
